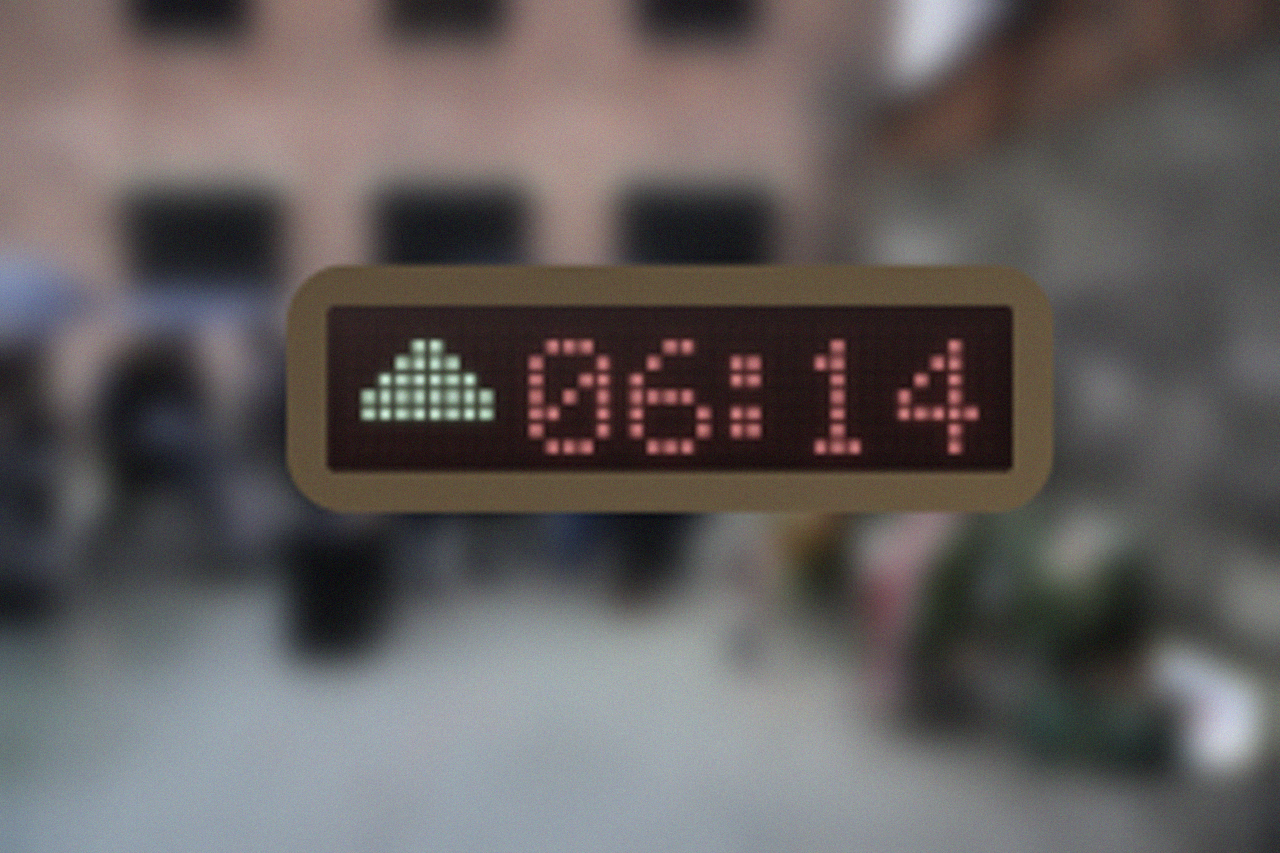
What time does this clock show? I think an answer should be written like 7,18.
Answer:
6,14
